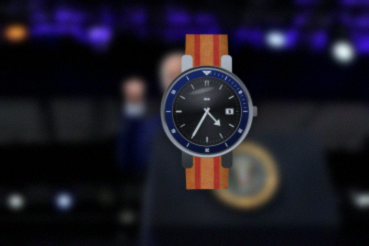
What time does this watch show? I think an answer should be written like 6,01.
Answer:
4,35
